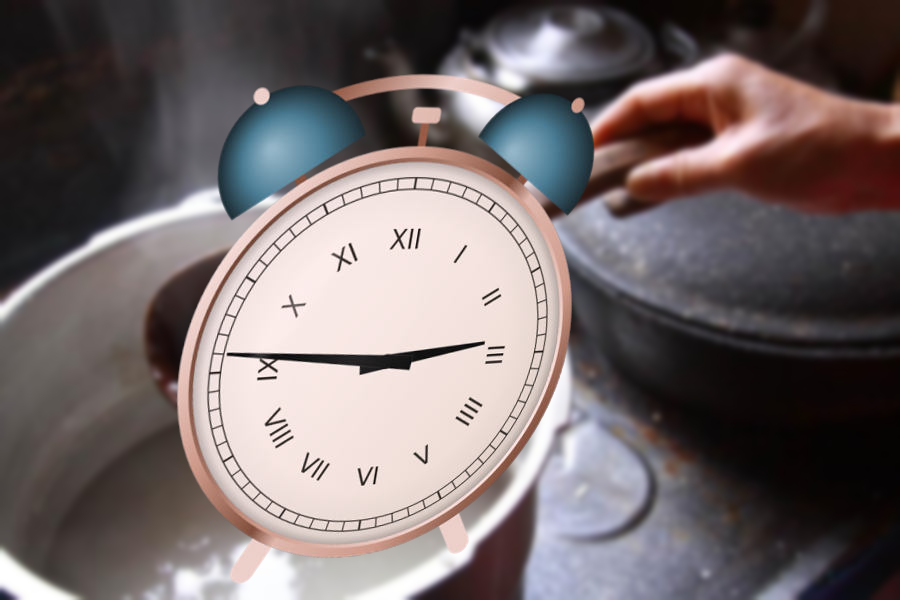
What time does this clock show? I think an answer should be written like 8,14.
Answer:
2,46
